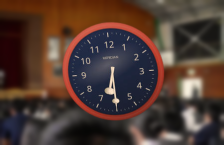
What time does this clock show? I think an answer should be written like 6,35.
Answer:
6,30
